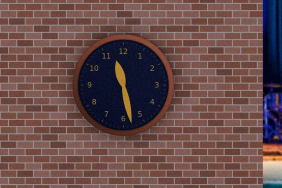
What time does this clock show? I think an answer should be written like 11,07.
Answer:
11,28
